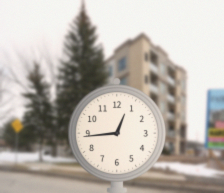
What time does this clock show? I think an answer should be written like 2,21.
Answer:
12,44
